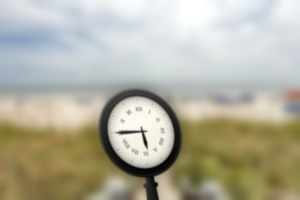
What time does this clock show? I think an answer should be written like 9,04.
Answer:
5,45
